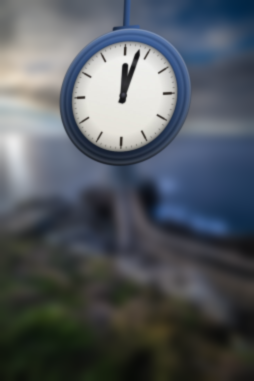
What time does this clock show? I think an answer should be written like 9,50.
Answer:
12,03
